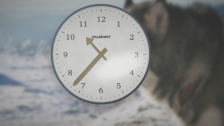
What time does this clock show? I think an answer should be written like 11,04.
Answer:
10,37
